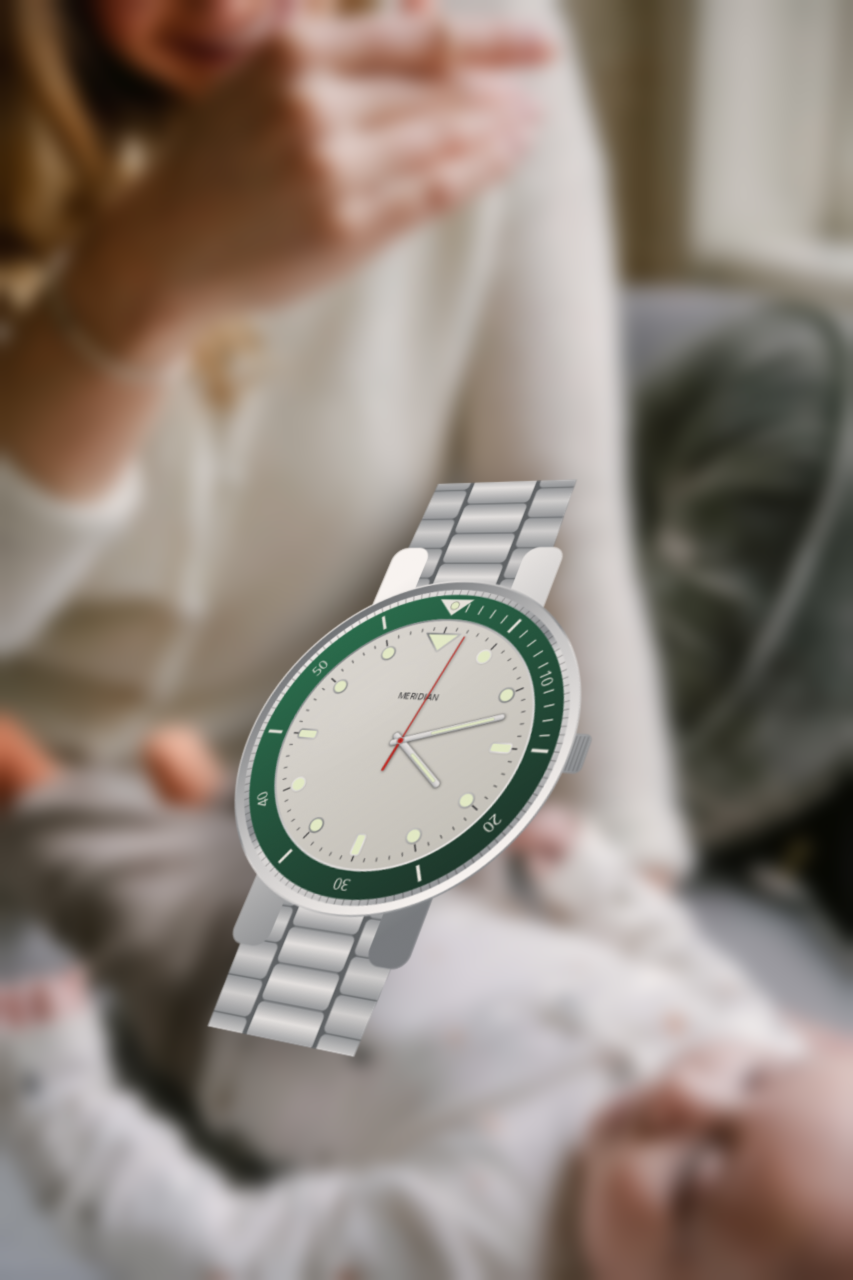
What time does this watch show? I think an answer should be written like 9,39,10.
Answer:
4,12,02
